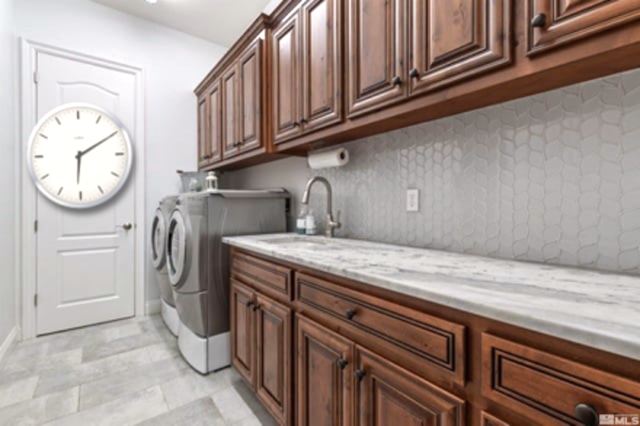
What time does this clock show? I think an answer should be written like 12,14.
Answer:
6,10
